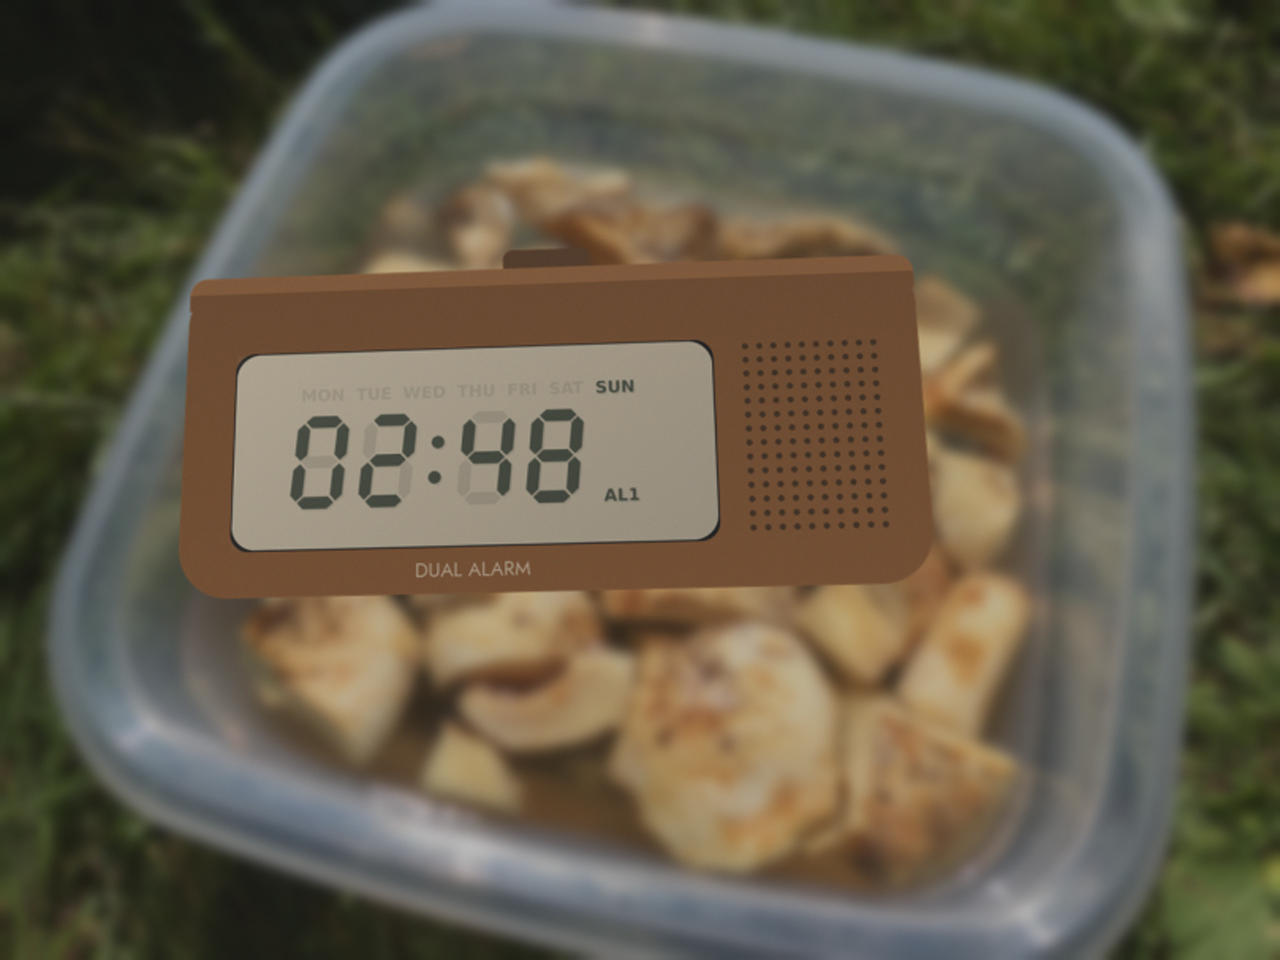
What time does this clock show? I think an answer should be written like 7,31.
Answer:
2,48
